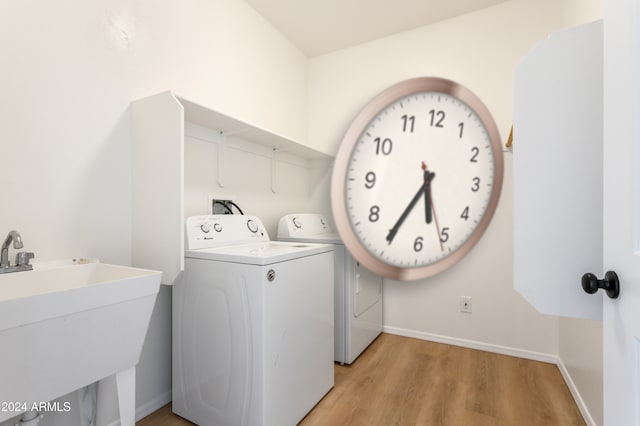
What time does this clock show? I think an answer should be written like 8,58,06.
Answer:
5,35,26
